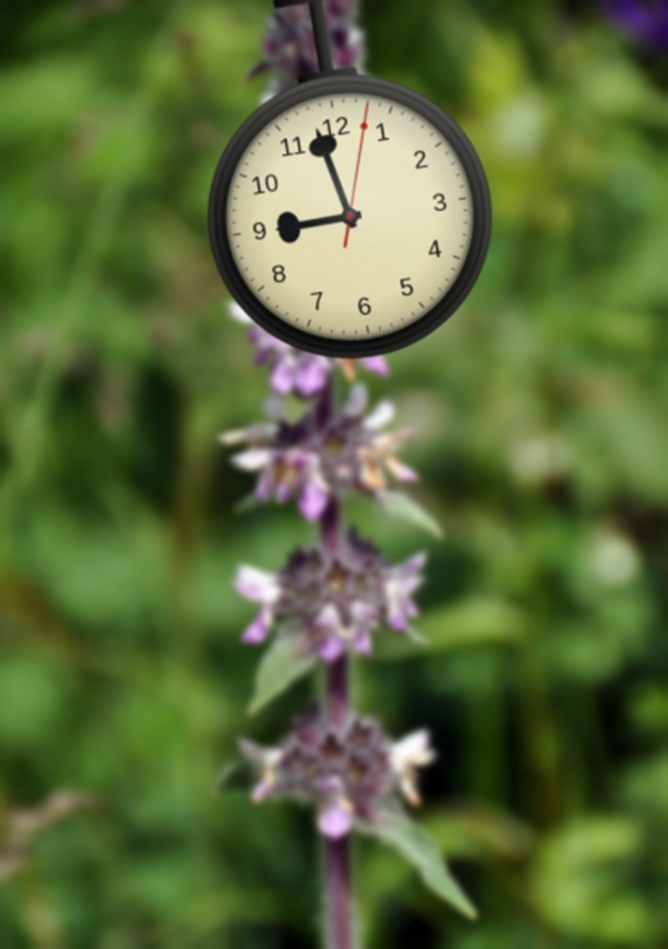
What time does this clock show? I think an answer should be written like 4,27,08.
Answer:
8,58,03
